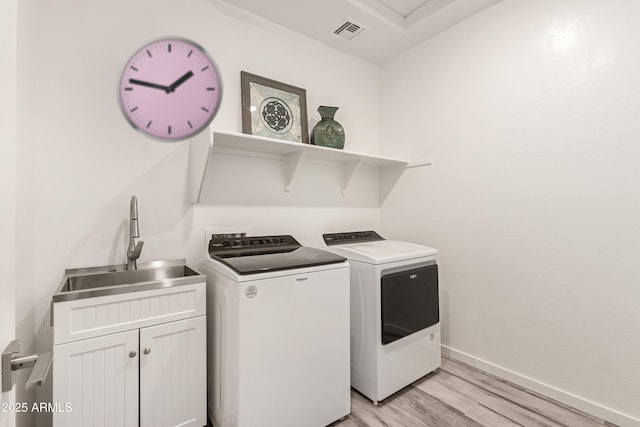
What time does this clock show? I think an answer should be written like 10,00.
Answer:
1,47
